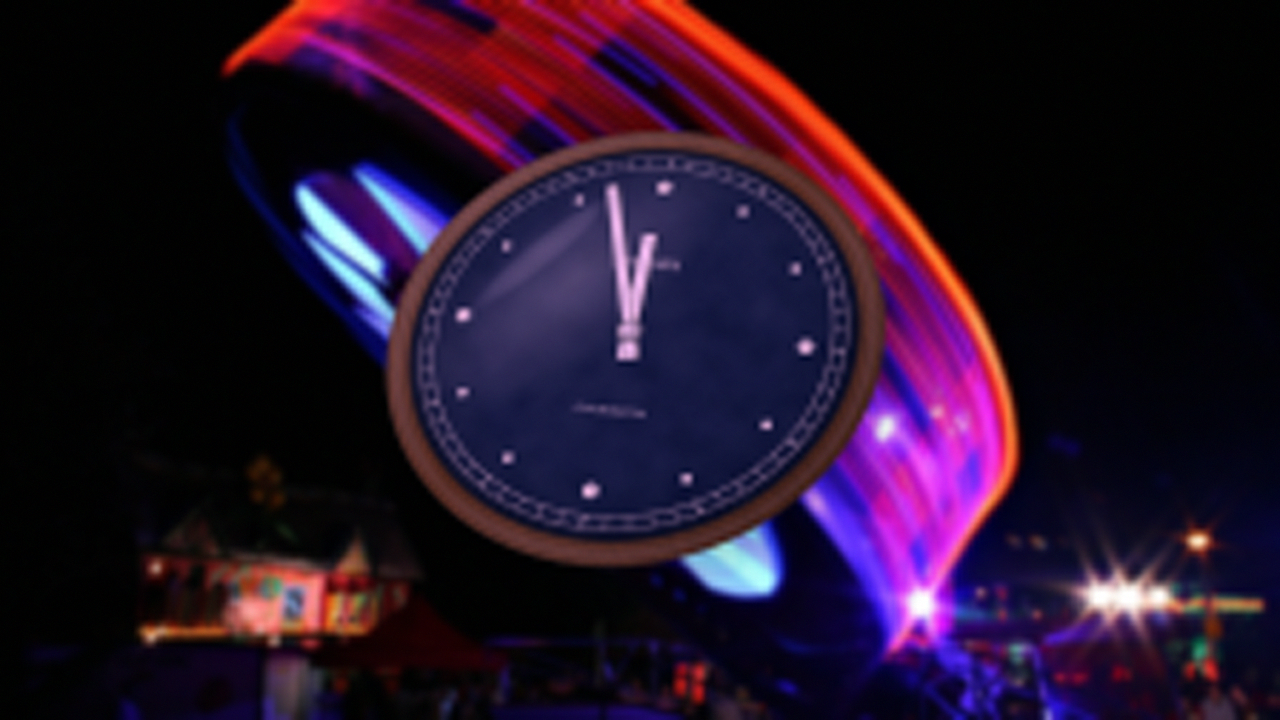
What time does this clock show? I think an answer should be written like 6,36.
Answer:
11,57
